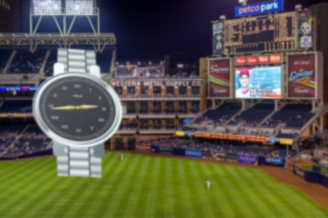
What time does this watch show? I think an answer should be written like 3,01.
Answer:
2,44
